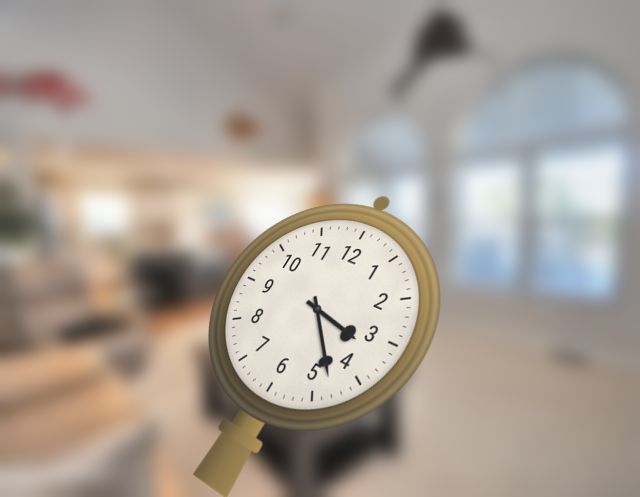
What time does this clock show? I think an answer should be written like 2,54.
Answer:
3,23
